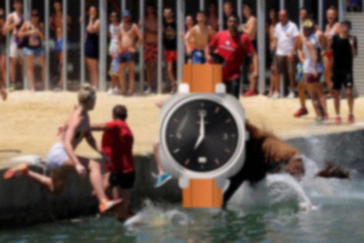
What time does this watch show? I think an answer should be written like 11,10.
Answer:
7,00
